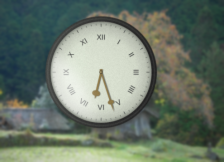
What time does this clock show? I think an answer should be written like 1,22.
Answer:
6,27
